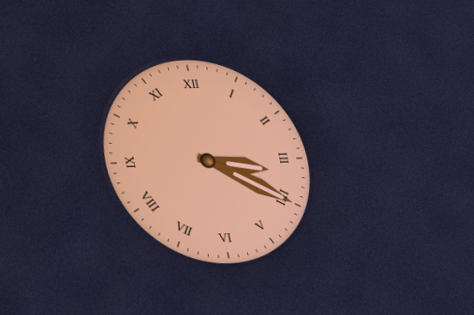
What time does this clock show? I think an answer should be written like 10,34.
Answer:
3,20
